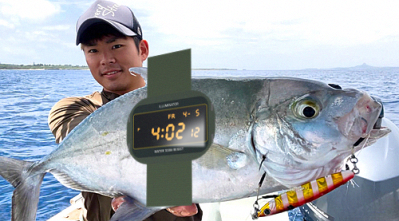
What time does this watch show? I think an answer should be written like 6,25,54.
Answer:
4,02,12
